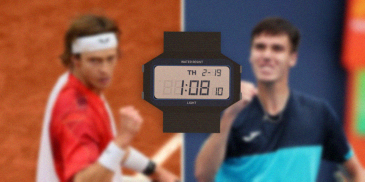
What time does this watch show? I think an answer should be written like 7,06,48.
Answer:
1,08,10
